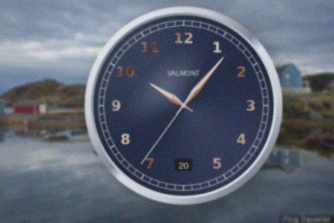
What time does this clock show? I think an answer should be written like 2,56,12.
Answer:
10,06,36
